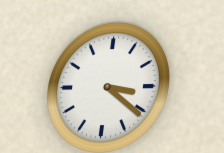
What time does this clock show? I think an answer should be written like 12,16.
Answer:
3,21
